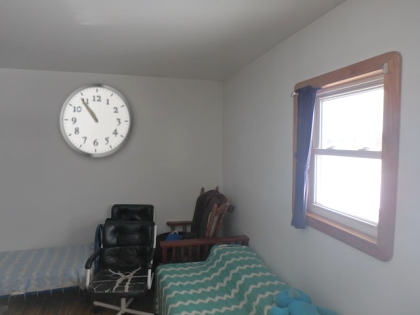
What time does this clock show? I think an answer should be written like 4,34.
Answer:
10,54
